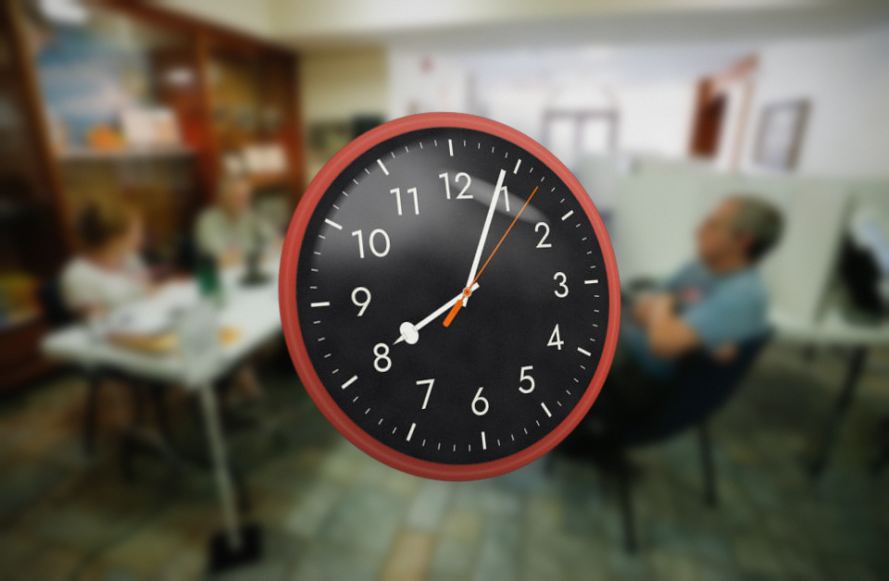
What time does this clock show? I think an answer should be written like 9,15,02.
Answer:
8,04,07
